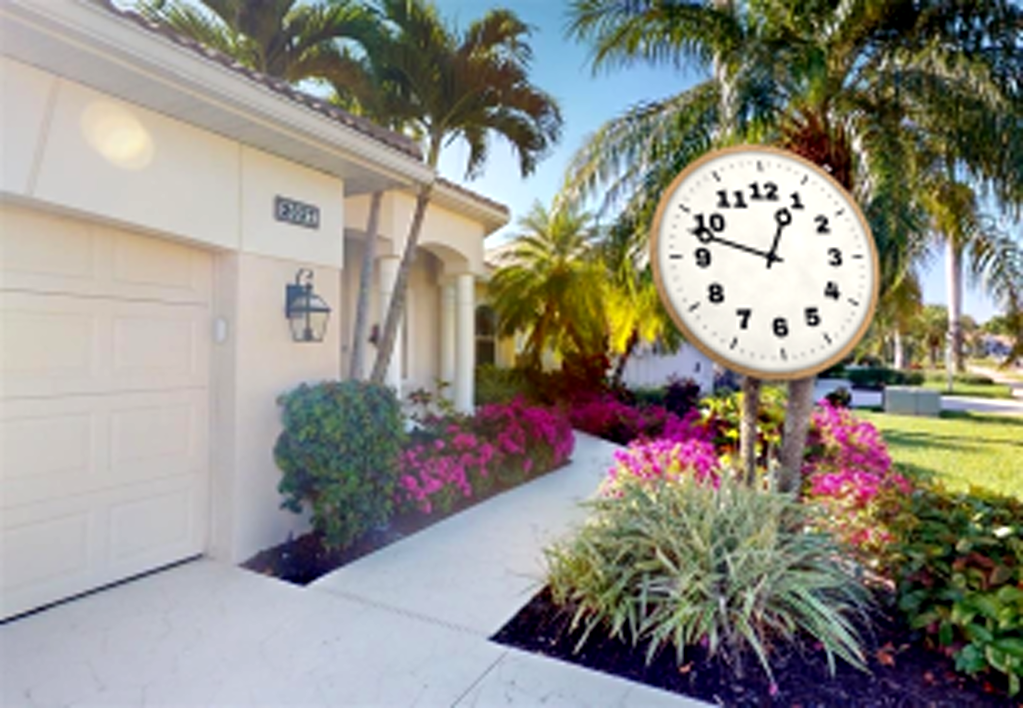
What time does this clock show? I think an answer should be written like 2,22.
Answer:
12,48
